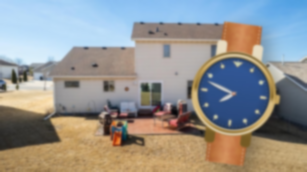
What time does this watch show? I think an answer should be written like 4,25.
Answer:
7,48
